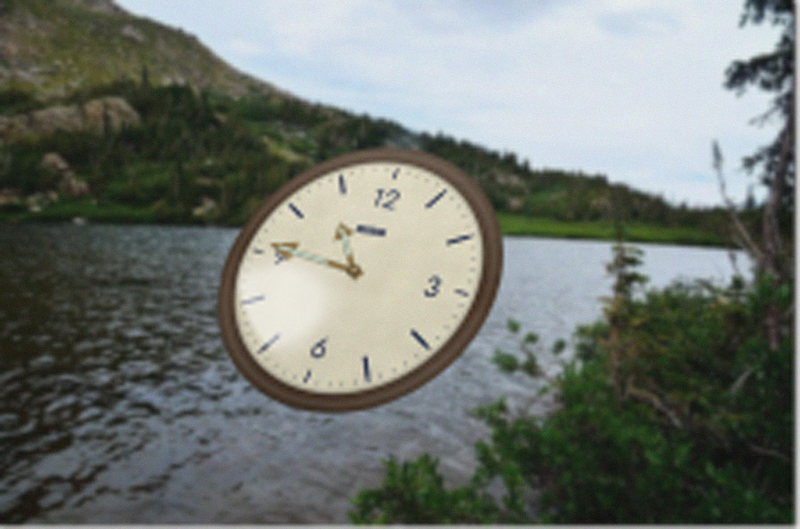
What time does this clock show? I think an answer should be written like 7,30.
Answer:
10,46
